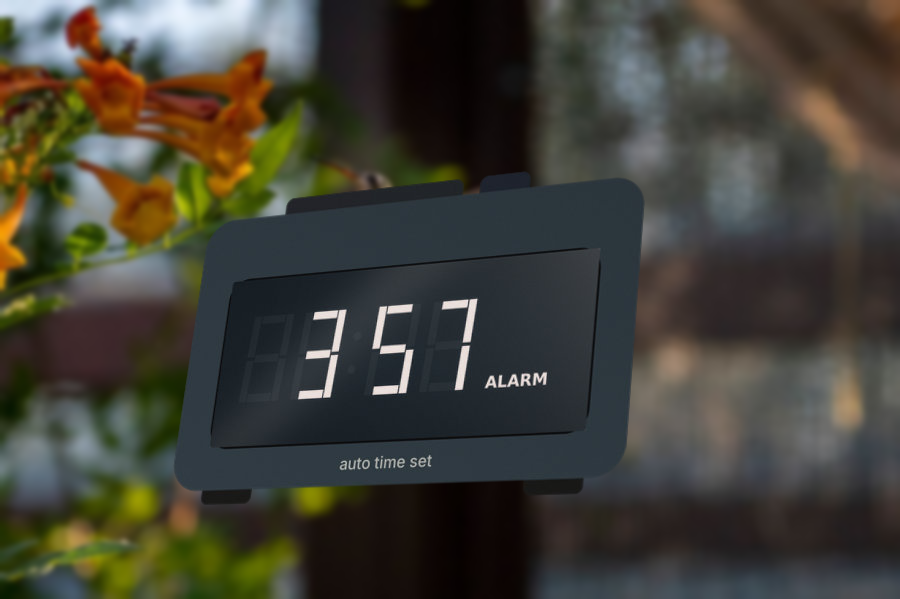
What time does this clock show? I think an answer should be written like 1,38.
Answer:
3,57
